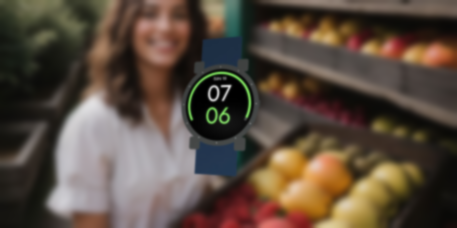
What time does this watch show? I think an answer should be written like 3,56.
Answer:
7,06
